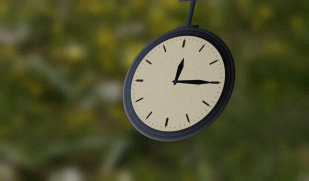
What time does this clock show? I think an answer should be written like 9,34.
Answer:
12,15
